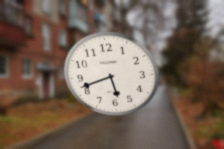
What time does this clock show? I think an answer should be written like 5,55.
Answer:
5,42
